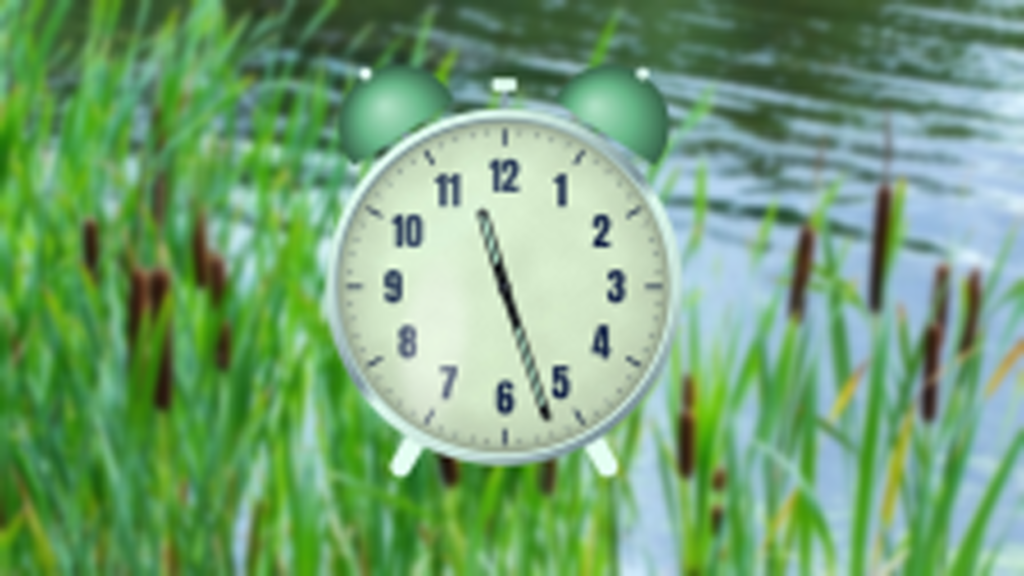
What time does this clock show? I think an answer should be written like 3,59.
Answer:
11,27
